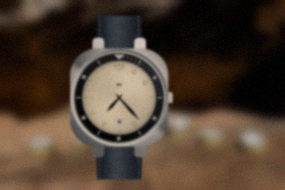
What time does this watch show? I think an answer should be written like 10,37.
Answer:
7,23
